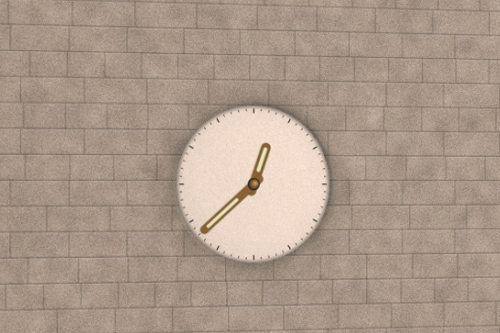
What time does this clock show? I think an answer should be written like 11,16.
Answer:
12,38
